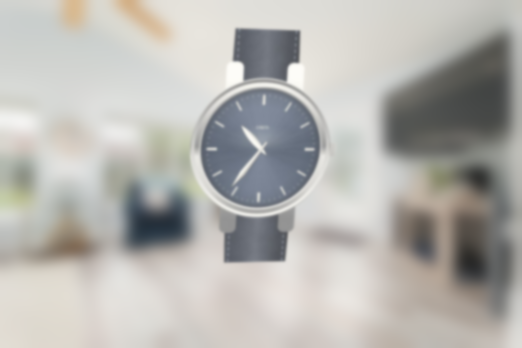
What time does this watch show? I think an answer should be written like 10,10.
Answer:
10,36
